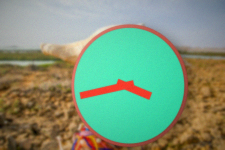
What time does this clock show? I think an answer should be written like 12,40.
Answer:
3,43
